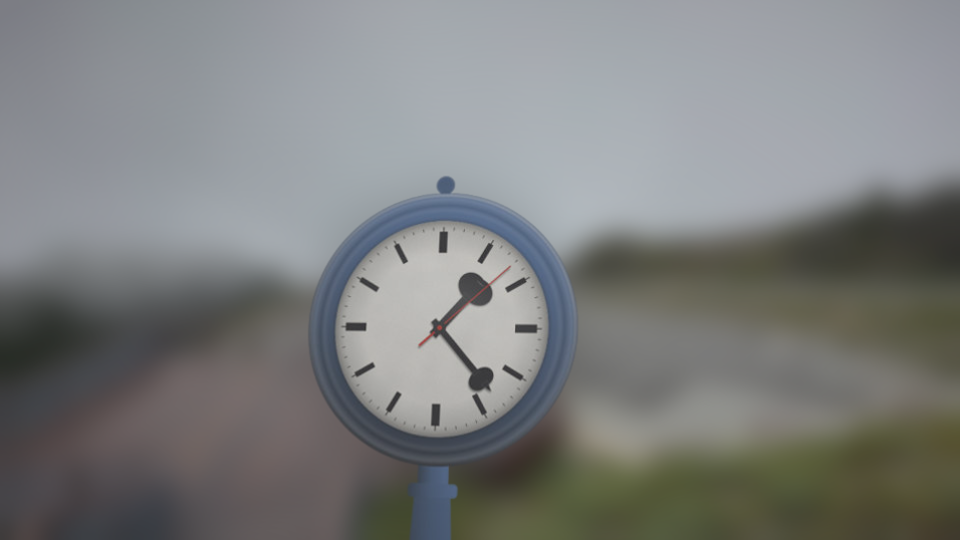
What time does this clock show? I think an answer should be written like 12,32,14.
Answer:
1,23,08
